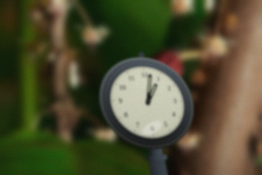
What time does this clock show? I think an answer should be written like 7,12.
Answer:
1,02
